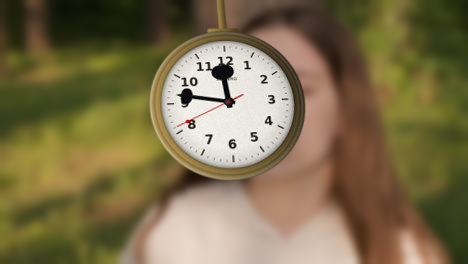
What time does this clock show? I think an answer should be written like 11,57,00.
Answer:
11,46,41
